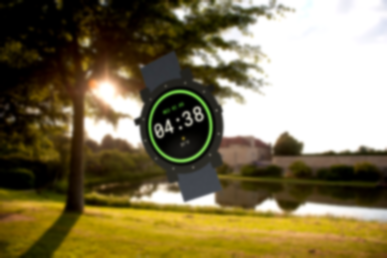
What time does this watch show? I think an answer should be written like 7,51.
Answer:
4,38
